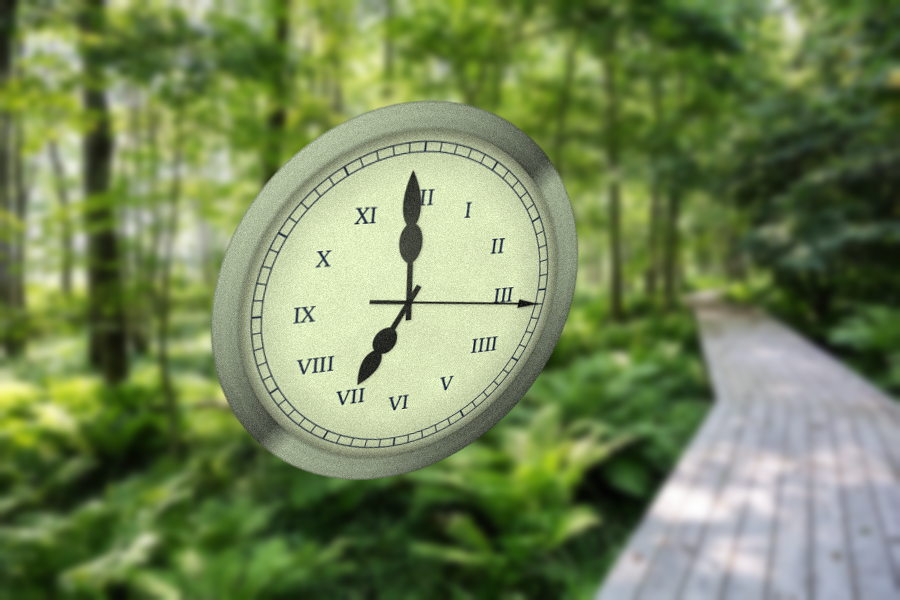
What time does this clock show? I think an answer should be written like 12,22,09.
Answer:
6,59,16
